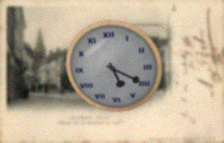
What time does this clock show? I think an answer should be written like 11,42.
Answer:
5,20
